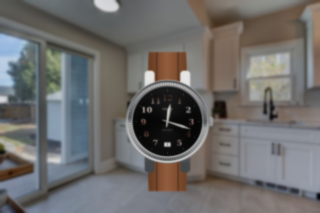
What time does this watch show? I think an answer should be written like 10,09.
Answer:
12,18
